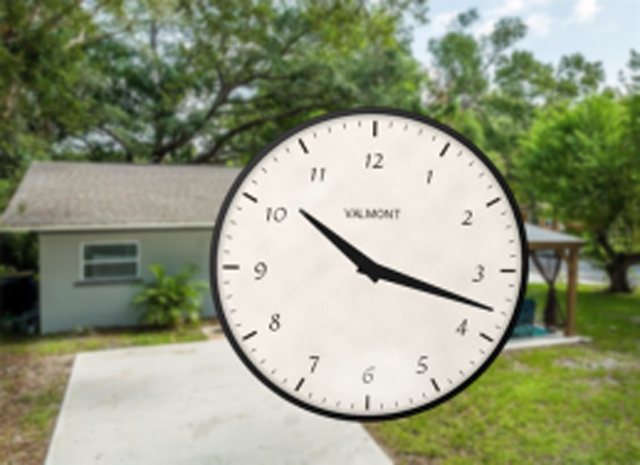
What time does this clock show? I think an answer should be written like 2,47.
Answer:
10,18
